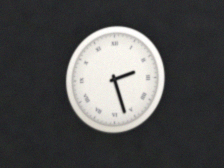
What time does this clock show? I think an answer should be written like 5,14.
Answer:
2,27
